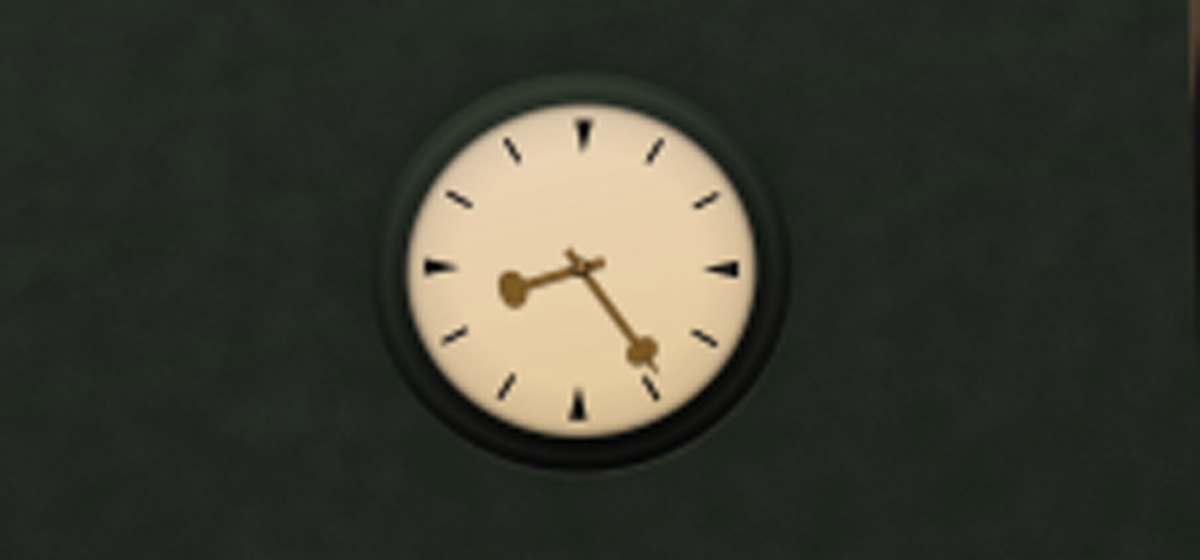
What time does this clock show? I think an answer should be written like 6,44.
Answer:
8,24
